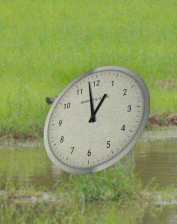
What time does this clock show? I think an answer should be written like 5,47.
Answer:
12,58
